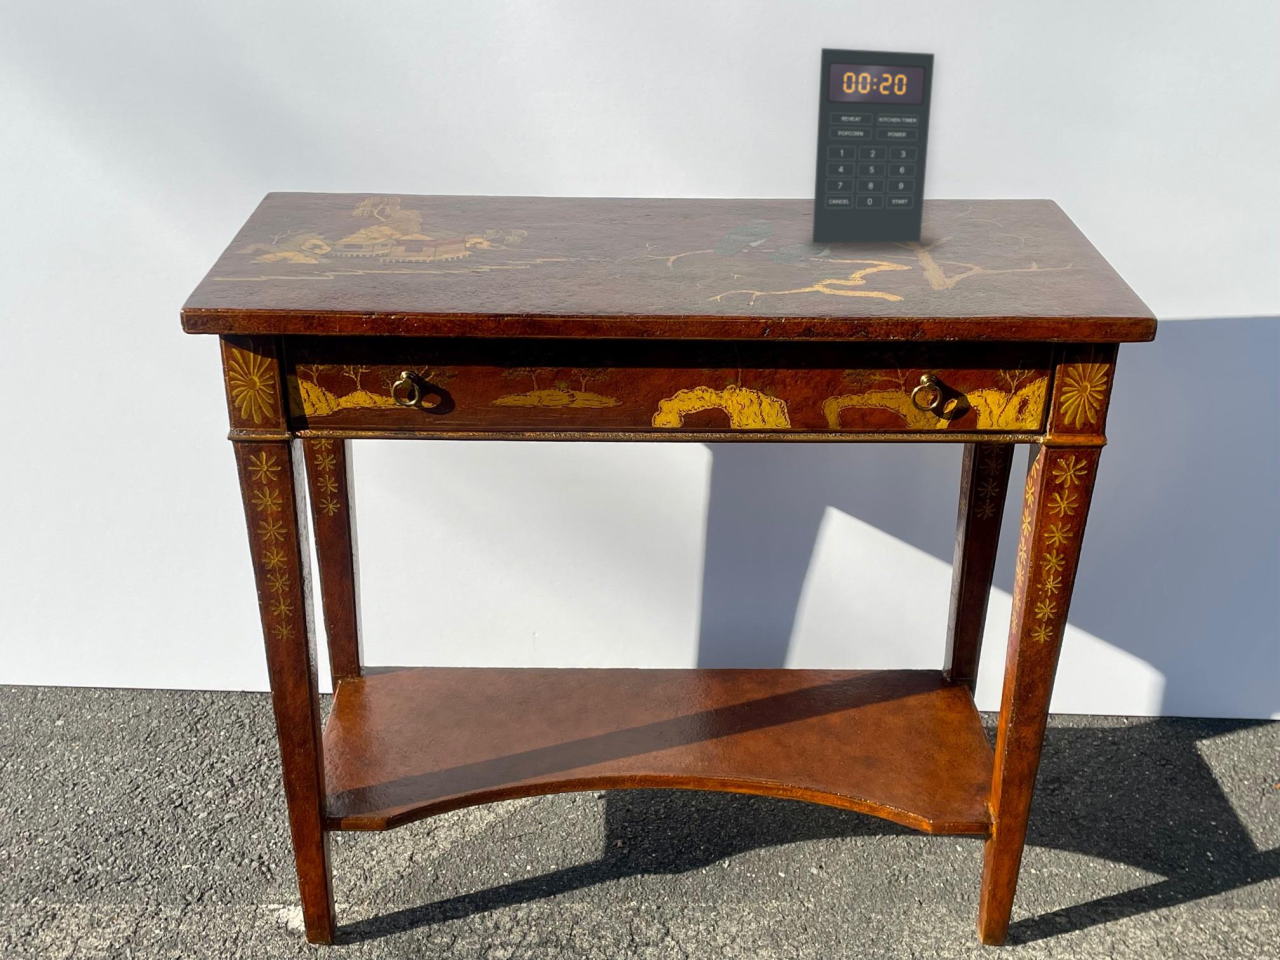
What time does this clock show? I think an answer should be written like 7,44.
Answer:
0,20
